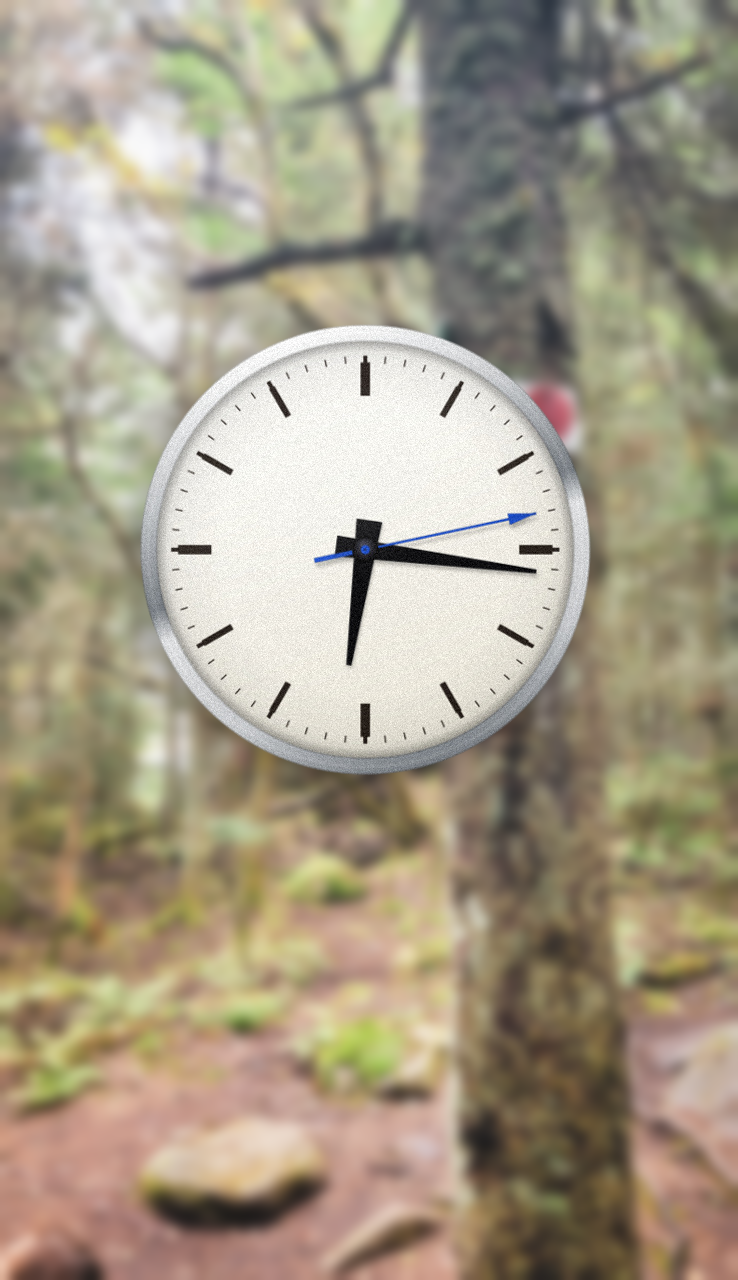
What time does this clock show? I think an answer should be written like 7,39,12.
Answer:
6,16,13
